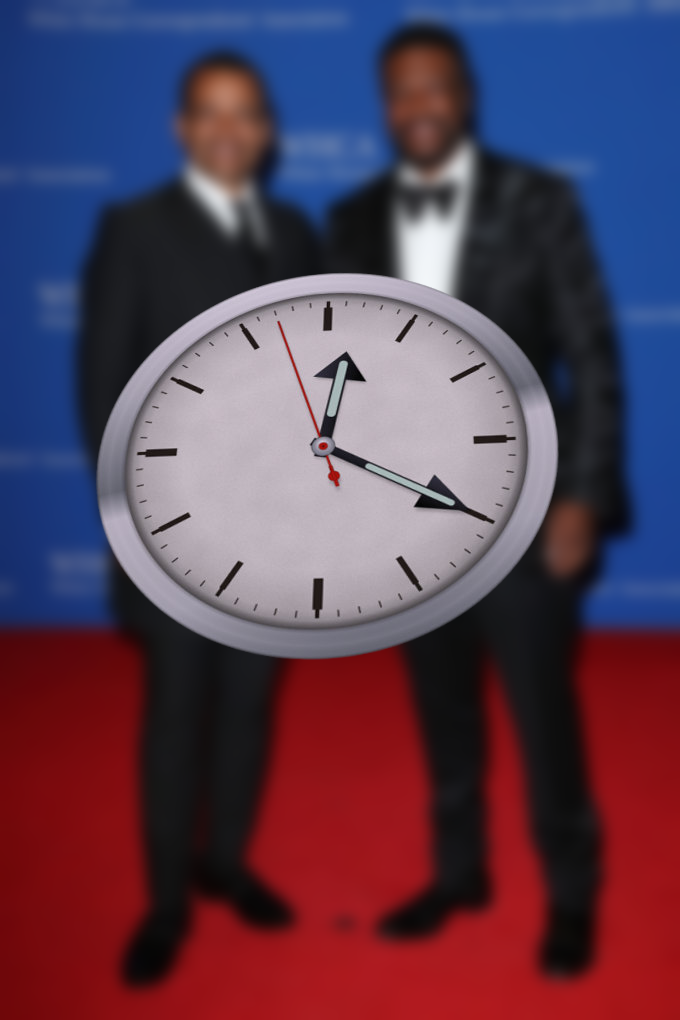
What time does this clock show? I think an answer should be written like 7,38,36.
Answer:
12,19,57
